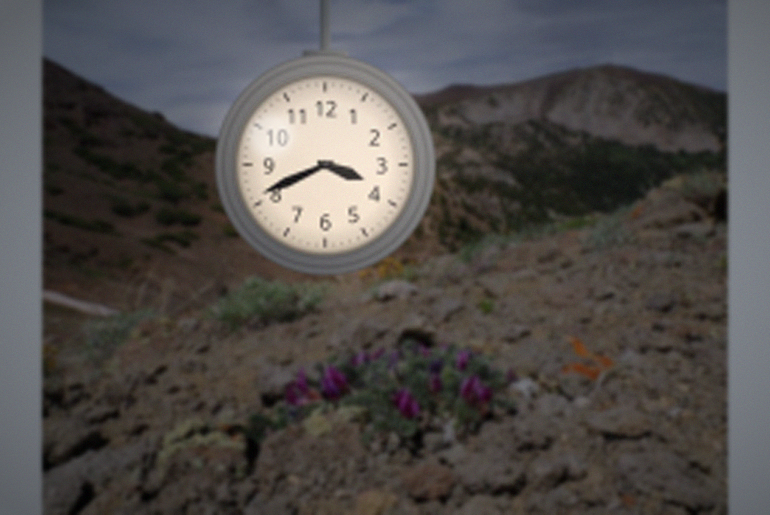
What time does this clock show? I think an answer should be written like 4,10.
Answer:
3,41
